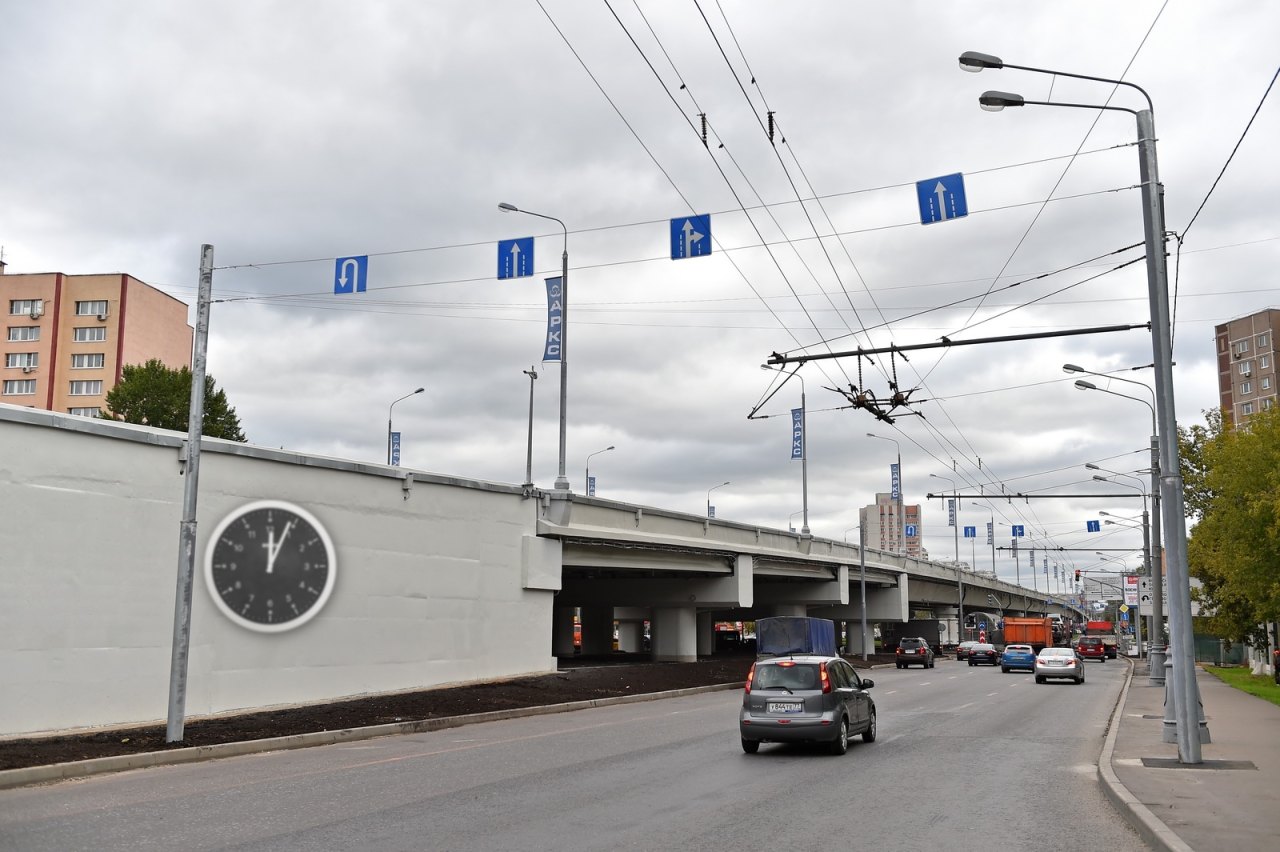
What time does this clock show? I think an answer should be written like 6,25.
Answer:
12,04
